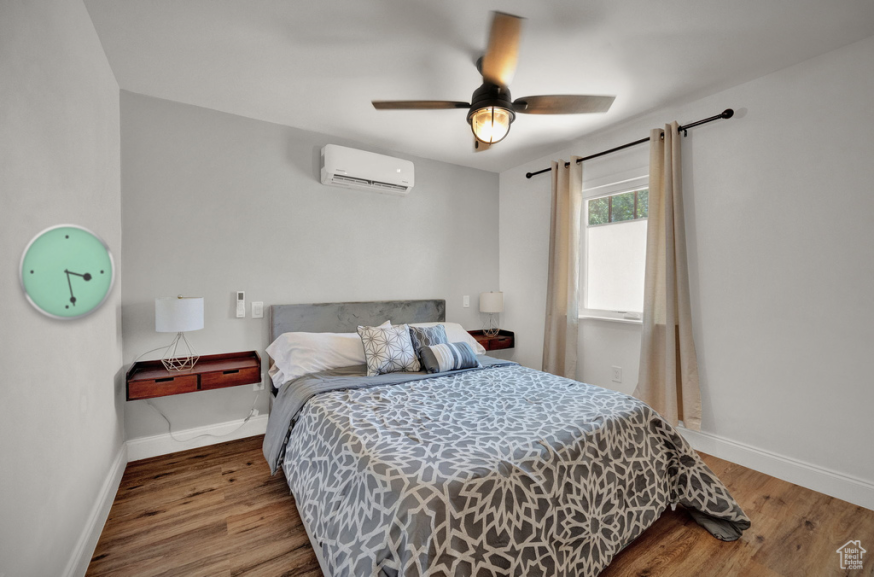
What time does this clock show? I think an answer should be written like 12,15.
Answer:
3,28
